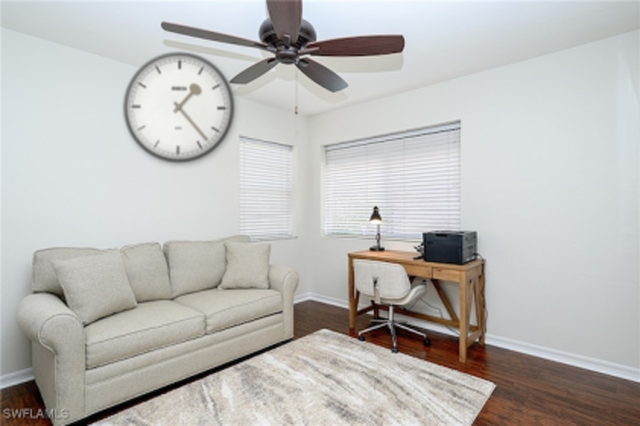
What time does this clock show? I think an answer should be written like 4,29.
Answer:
1,23
